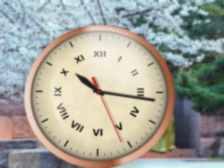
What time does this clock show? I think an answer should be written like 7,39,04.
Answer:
10,16,26
